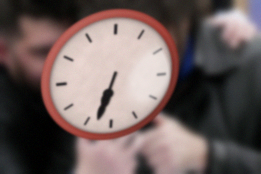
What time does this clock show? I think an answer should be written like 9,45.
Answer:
6,33
